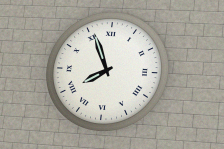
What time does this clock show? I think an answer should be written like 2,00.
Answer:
7,56
